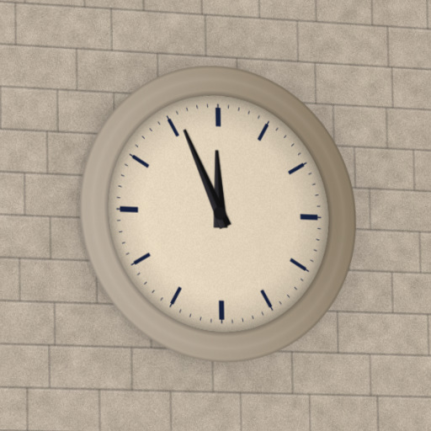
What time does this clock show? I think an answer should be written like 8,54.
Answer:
11,56
